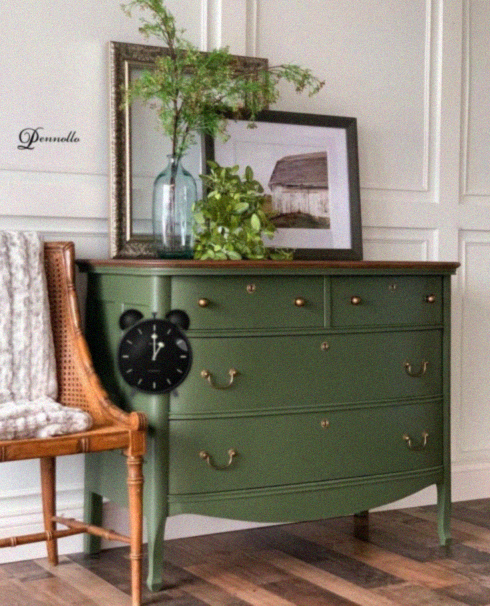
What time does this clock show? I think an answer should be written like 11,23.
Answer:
1,00
